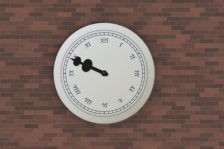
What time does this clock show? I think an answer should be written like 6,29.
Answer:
9,49
